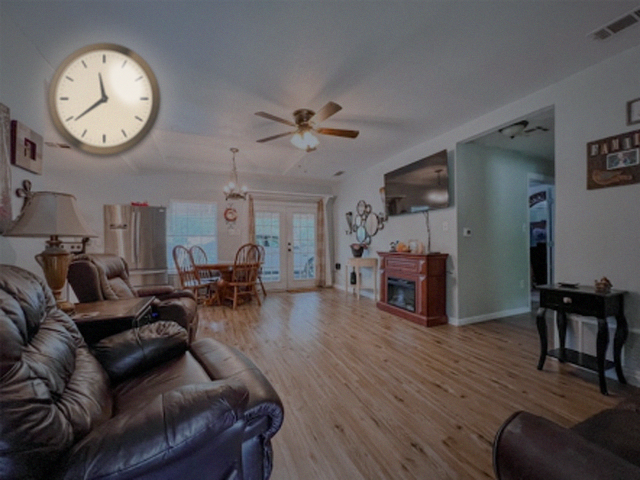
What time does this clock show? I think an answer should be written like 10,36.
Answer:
11,39
